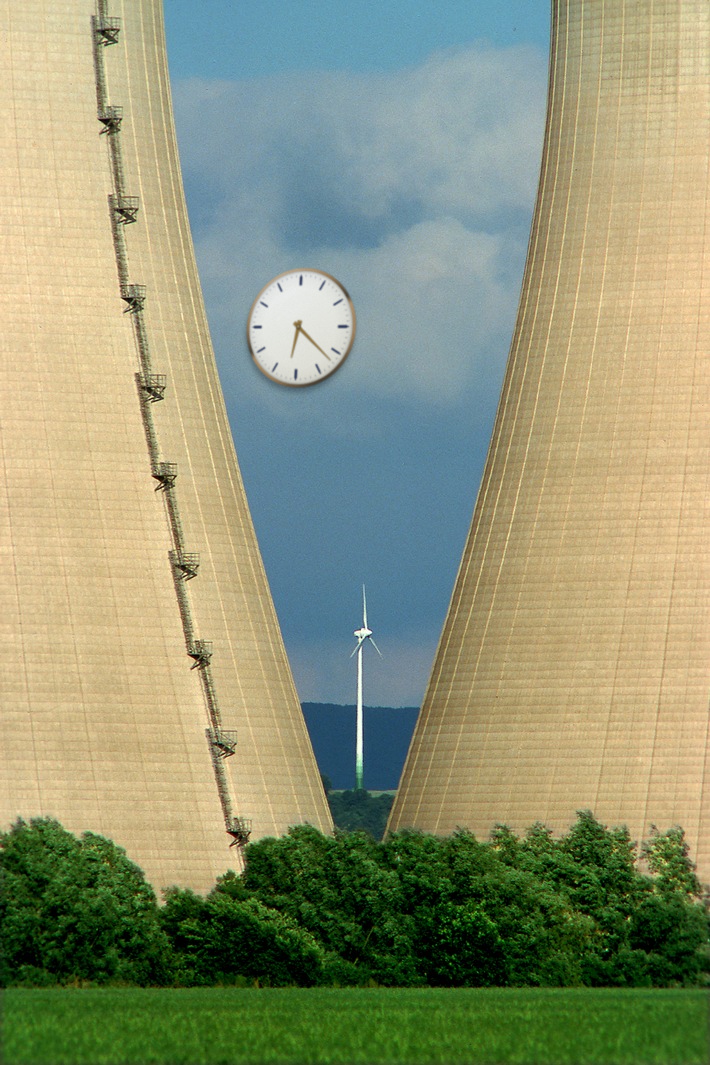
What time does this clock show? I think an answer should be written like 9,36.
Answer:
6,22
